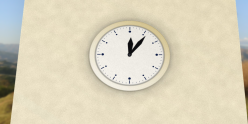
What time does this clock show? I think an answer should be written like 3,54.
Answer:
12,06
